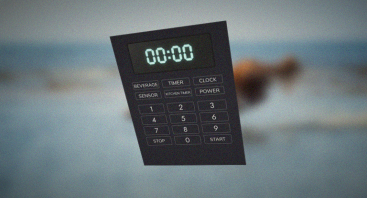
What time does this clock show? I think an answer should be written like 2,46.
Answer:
0,00
